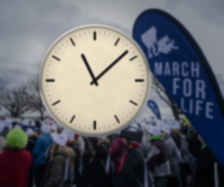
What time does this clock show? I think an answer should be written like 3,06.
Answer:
11,08
